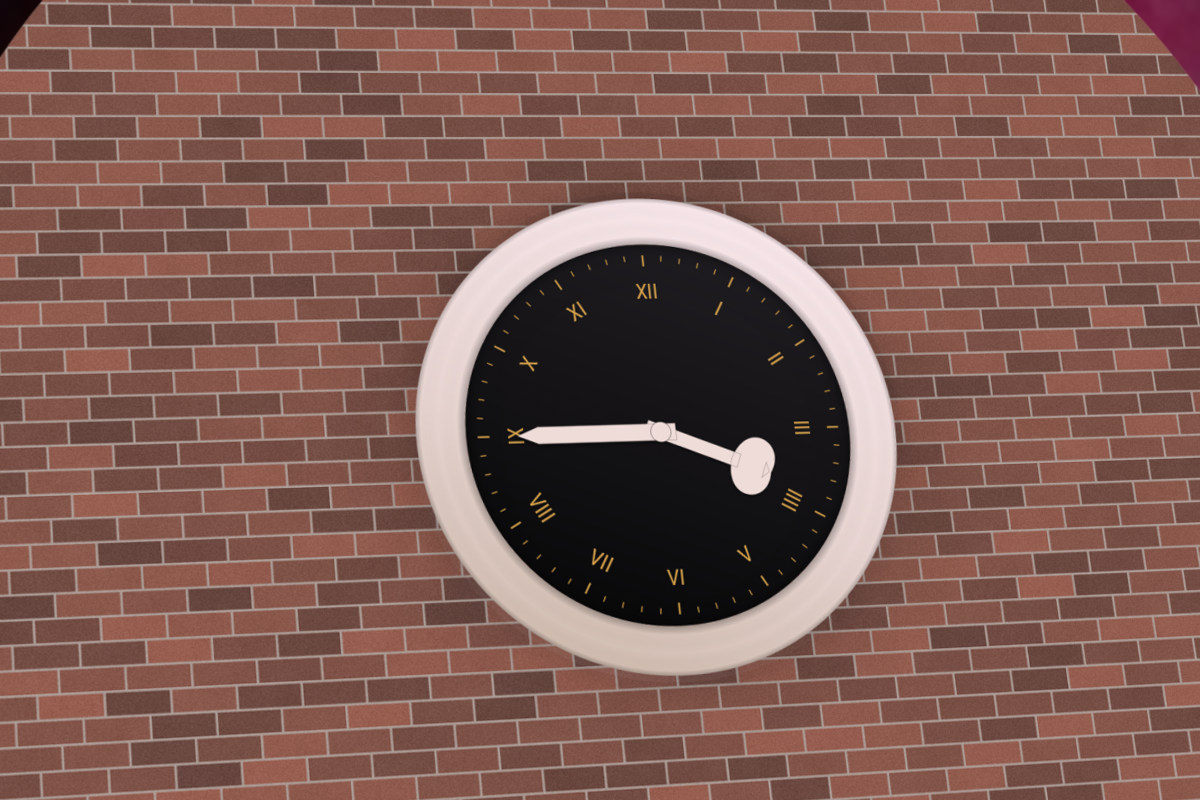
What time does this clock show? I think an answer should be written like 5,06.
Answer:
3,45
